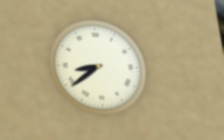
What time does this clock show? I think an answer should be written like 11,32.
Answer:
8,39
